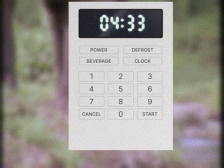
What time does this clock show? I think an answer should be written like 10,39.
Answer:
4,33
